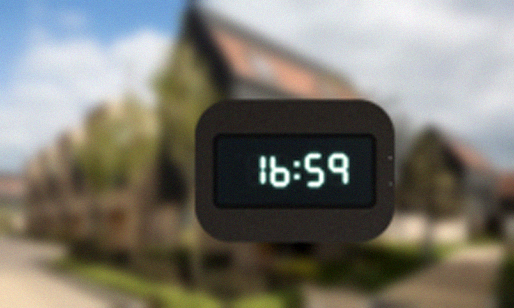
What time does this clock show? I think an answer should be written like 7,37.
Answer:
16,59
